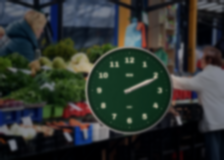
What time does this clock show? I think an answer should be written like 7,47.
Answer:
2,11
